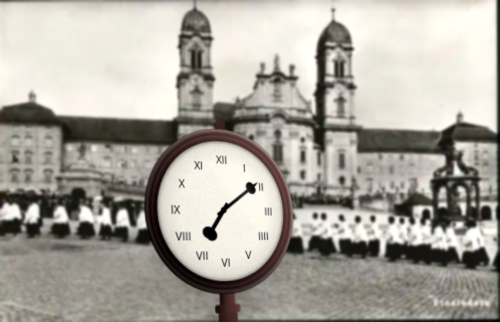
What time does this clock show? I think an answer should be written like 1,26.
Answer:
7,09
